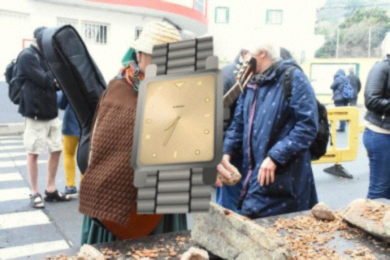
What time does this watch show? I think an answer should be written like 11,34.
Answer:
7,34
